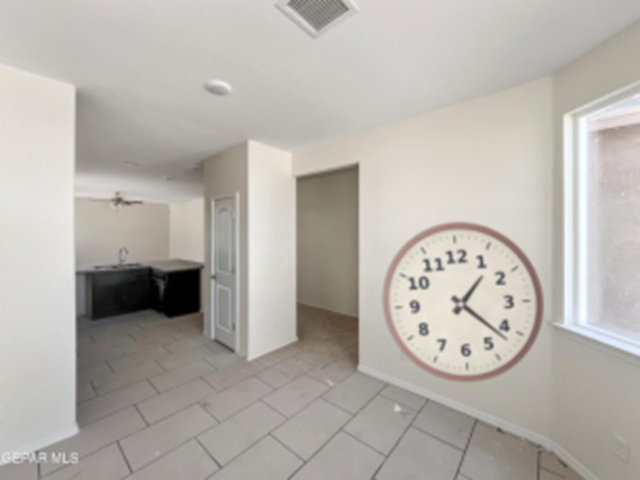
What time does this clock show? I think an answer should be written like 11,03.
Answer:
1,22
